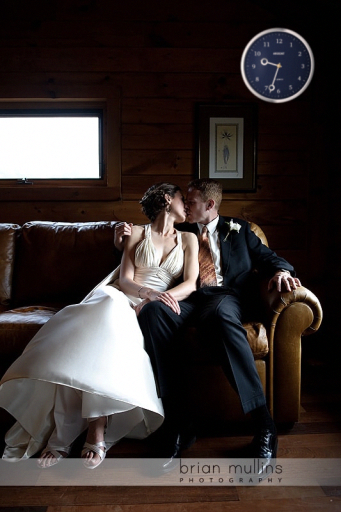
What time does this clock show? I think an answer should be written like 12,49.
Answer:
9,33
